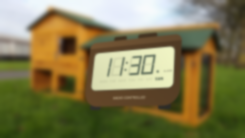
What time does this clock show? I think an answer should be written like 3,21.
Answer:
11,30
